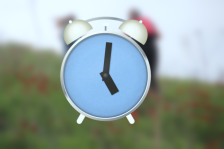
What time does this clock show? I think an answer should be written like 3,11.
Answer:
5,01
